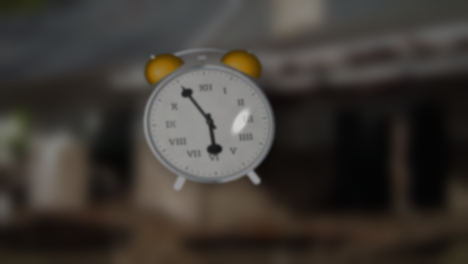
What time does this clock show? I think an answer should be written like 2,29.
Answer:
5,55
